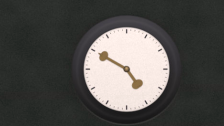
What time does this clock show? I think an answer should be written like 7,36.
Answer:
4,50
